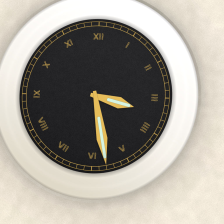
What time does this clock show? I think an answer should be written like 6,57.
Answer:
3,28
